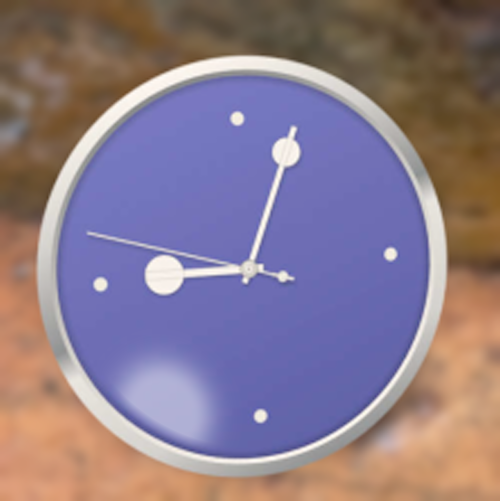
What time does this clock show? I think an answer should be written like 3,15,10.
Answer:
9,03,48
